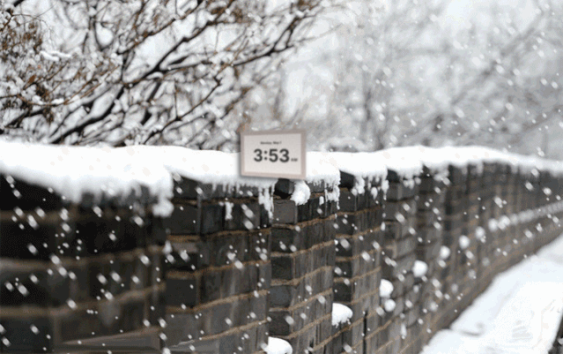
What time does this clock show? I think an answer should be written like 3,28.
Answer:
3,53
